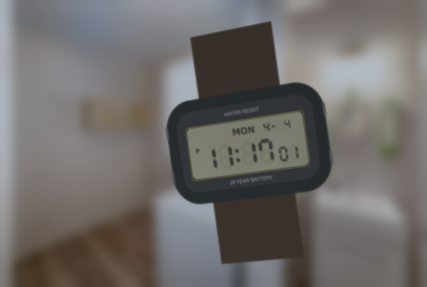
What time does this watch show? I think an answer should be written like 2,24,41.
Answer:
11,17,01
